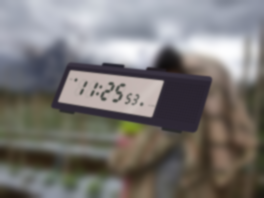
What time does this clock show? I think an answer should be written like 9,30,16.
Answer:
11,25,53
